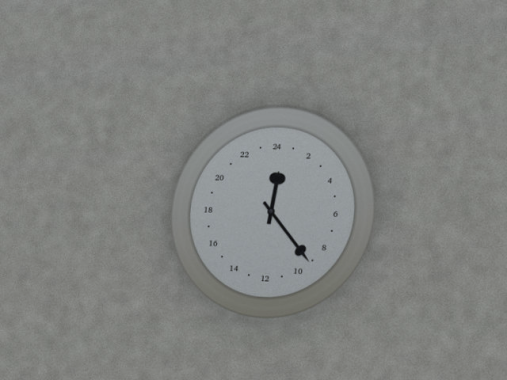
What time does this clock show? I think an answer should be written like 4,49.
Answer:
0,23
